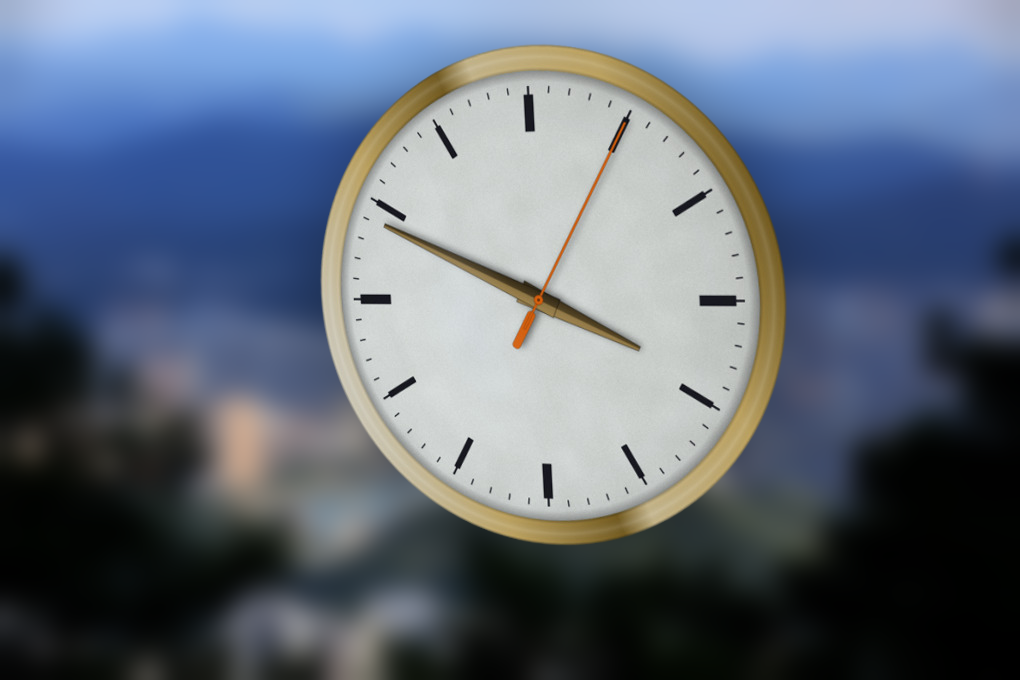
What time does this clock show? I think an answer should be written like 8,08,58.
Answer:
3,49,05
